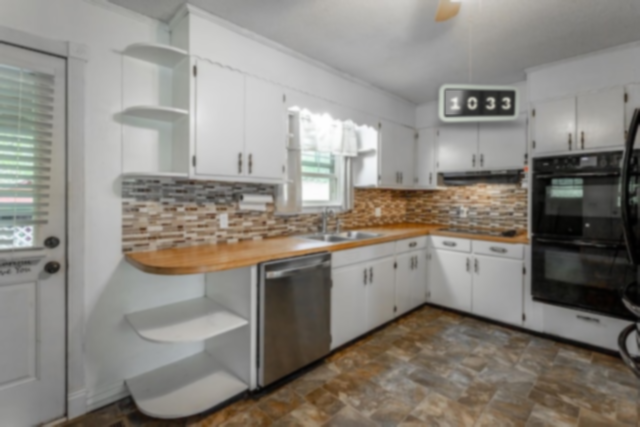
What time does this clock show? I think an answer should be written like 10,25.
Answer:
10,33
